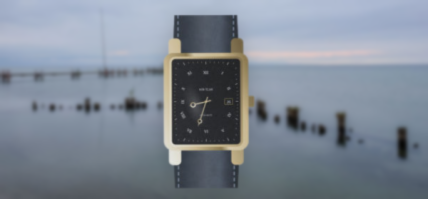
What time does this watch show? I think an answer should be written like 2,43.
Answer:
8,33
